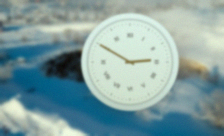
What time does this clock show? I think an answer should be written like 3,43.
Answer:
2,50
